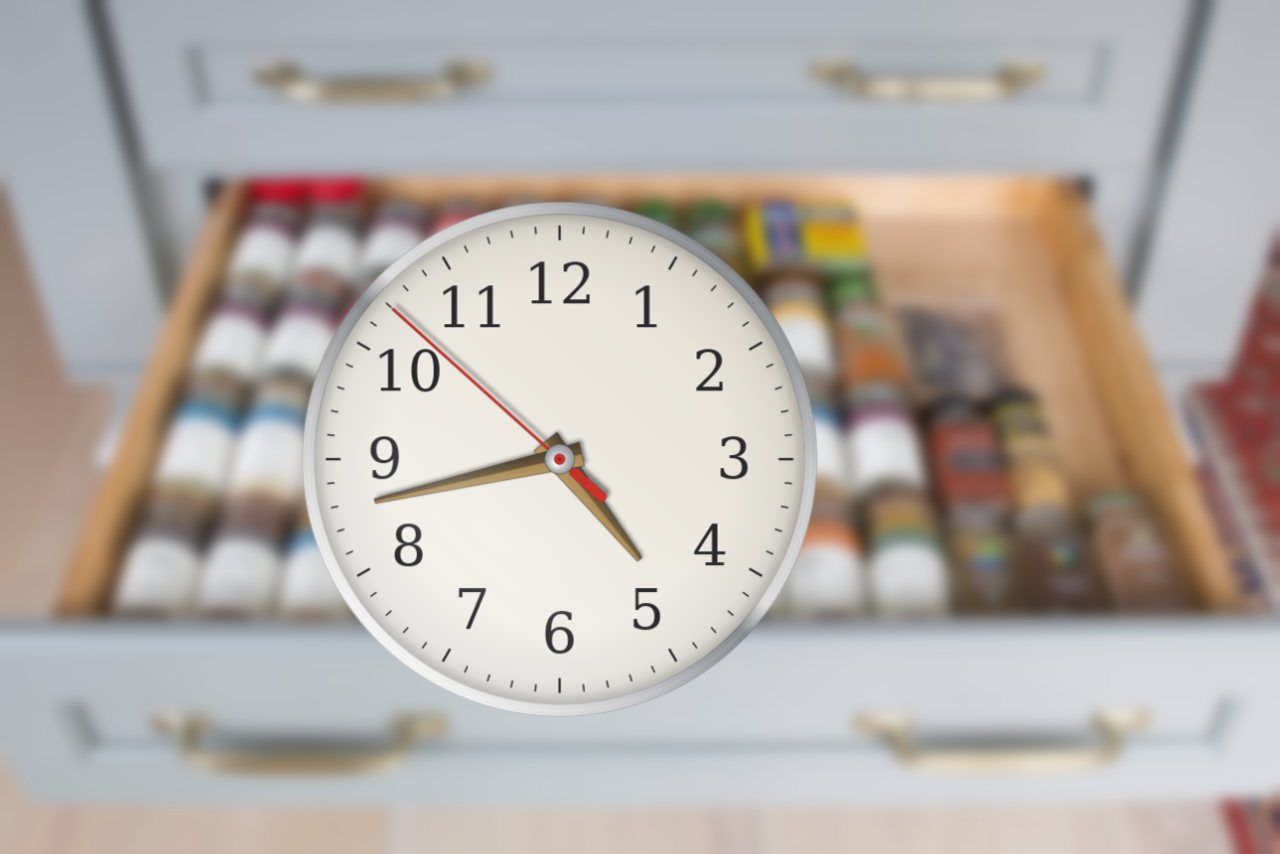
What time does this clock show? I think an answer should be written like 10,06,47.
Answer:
4,42,52
